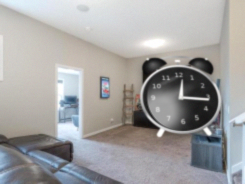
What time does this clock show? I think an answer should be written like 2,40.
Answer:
12,16
